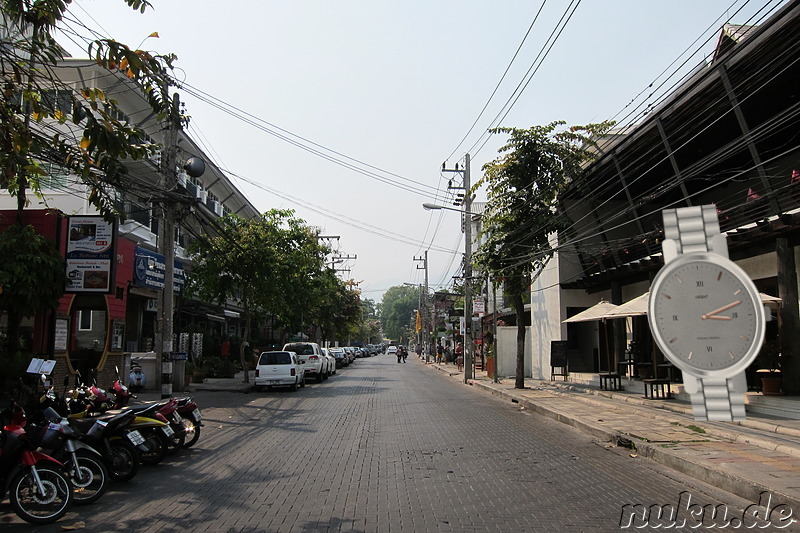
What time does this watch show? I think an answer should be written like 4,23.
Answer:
3,12
